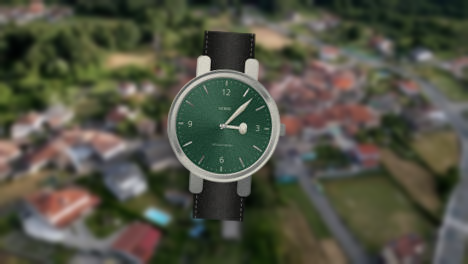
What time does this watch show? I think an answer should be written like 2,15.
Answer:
3,07
